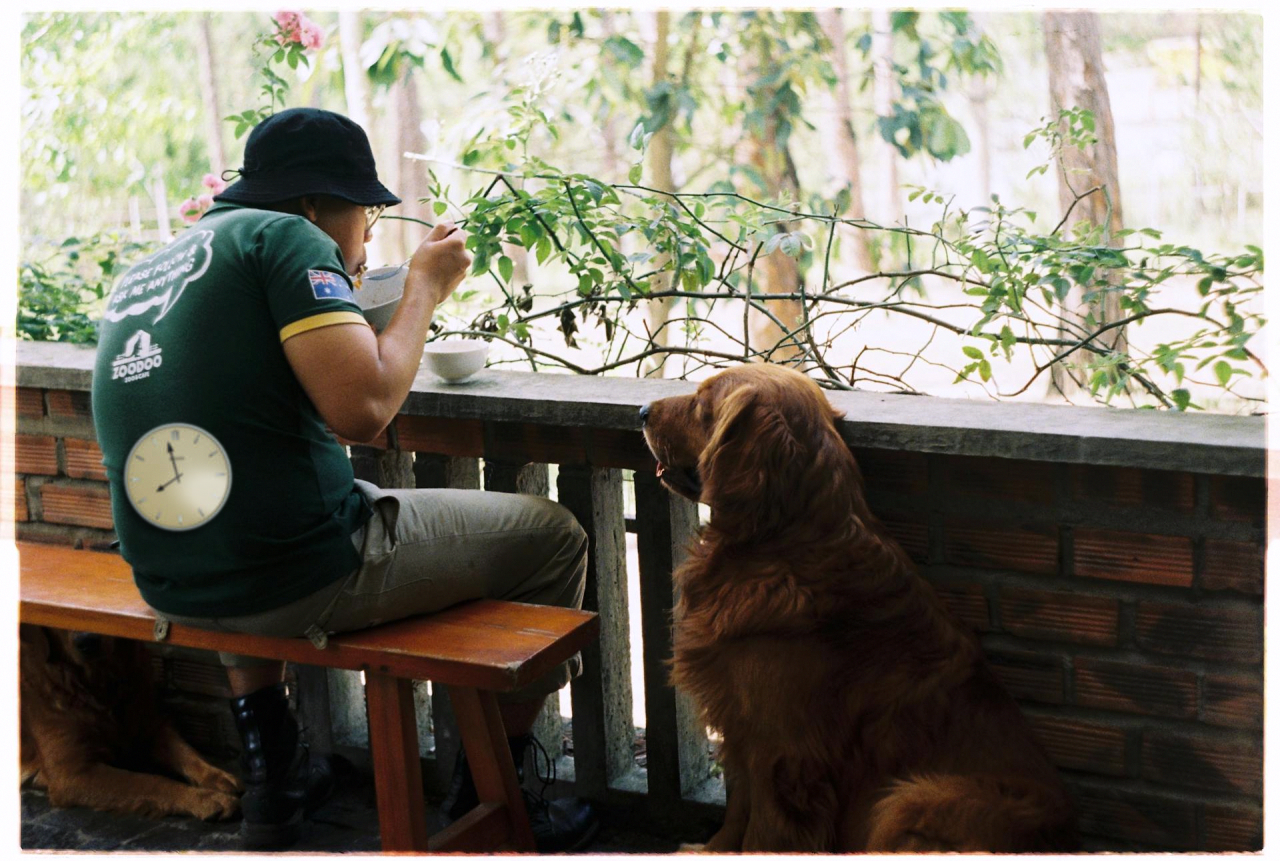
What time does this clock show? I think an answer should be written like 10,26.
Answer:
7,58
